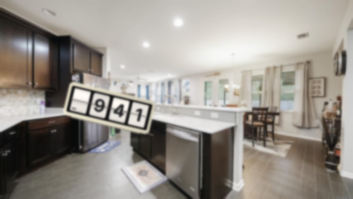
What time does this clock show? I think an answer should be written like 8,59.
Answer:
9,41
